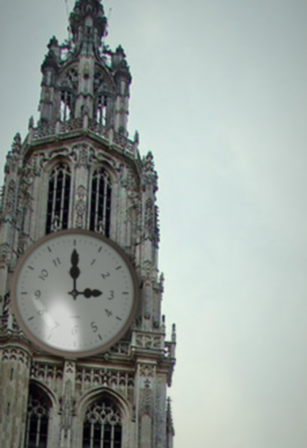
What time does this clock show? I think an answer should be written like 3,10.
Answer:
3,00
